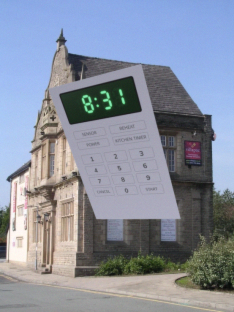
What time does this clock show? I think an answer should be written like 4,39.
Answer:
8,31
